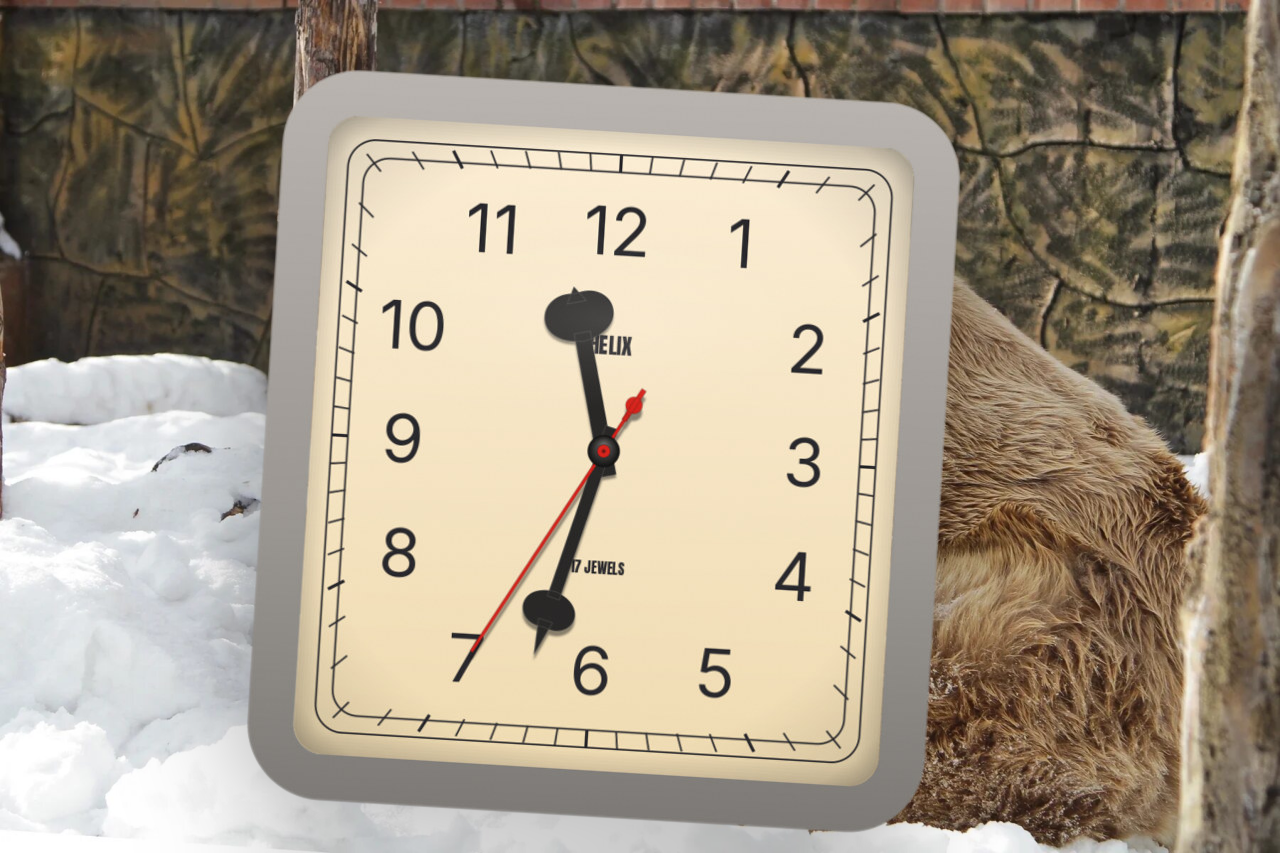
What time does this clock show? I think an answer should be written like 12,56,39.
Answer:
11,32,35
